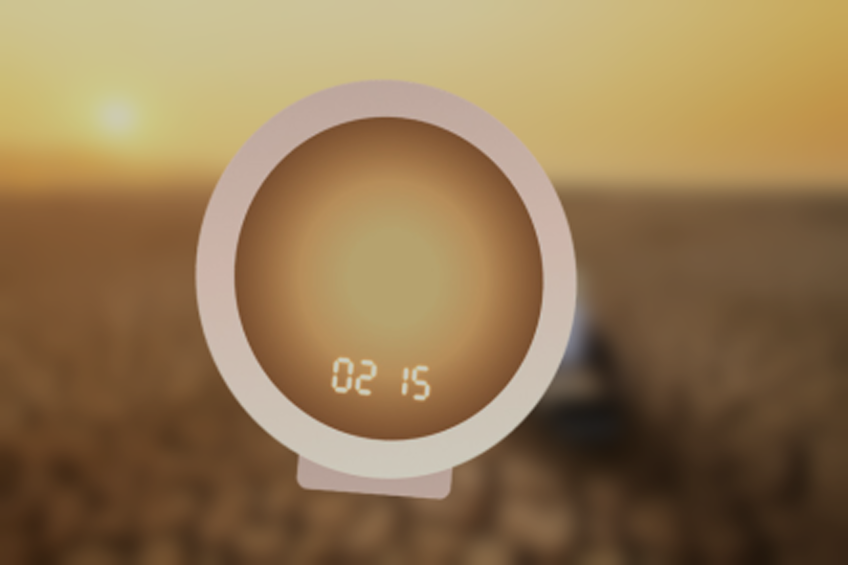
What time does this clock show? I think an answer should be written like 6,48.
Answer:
2,15
